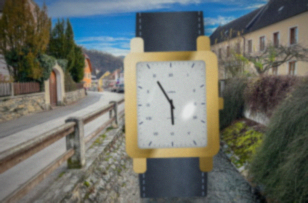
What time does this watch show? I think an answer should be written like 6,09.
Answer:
5,55
